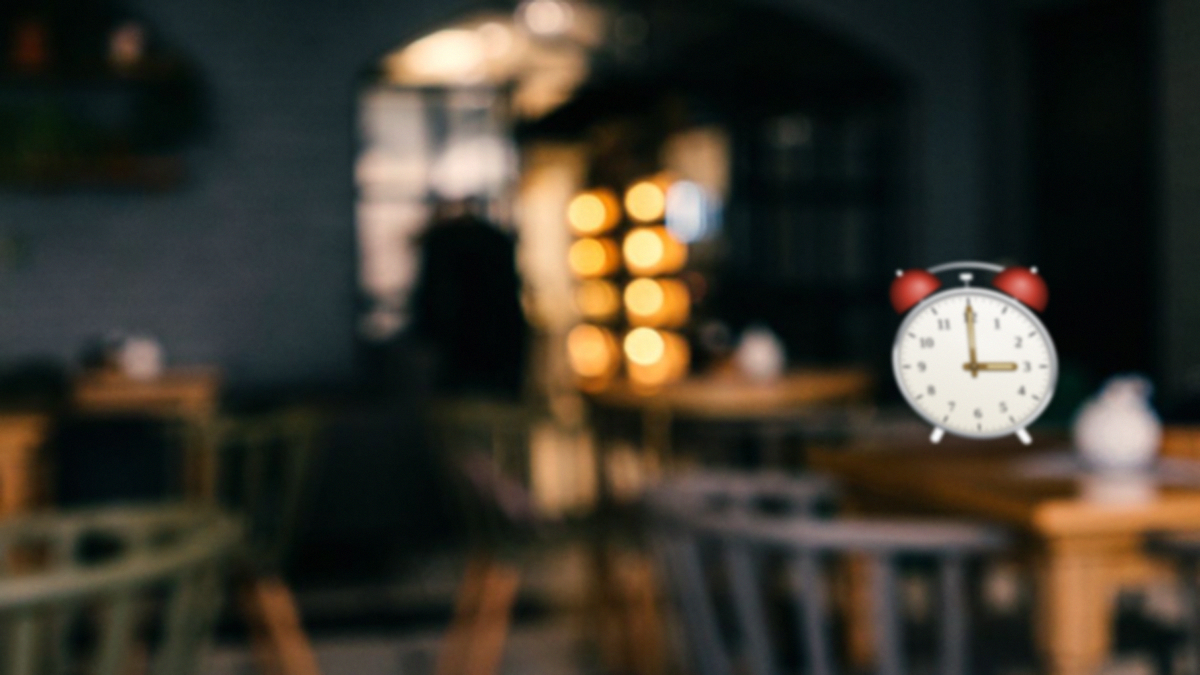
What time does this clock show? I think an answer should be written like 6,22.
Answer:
3,00
